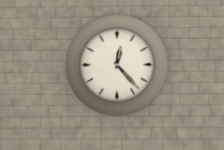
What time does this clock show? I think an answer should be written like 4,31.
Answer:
12,23
